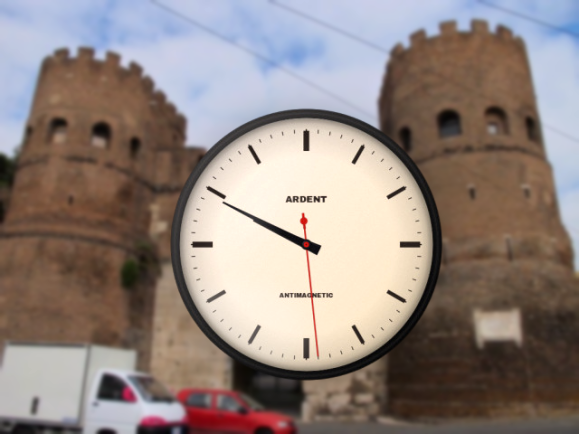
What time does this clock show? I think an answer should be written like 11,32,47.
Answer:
9,49,29
